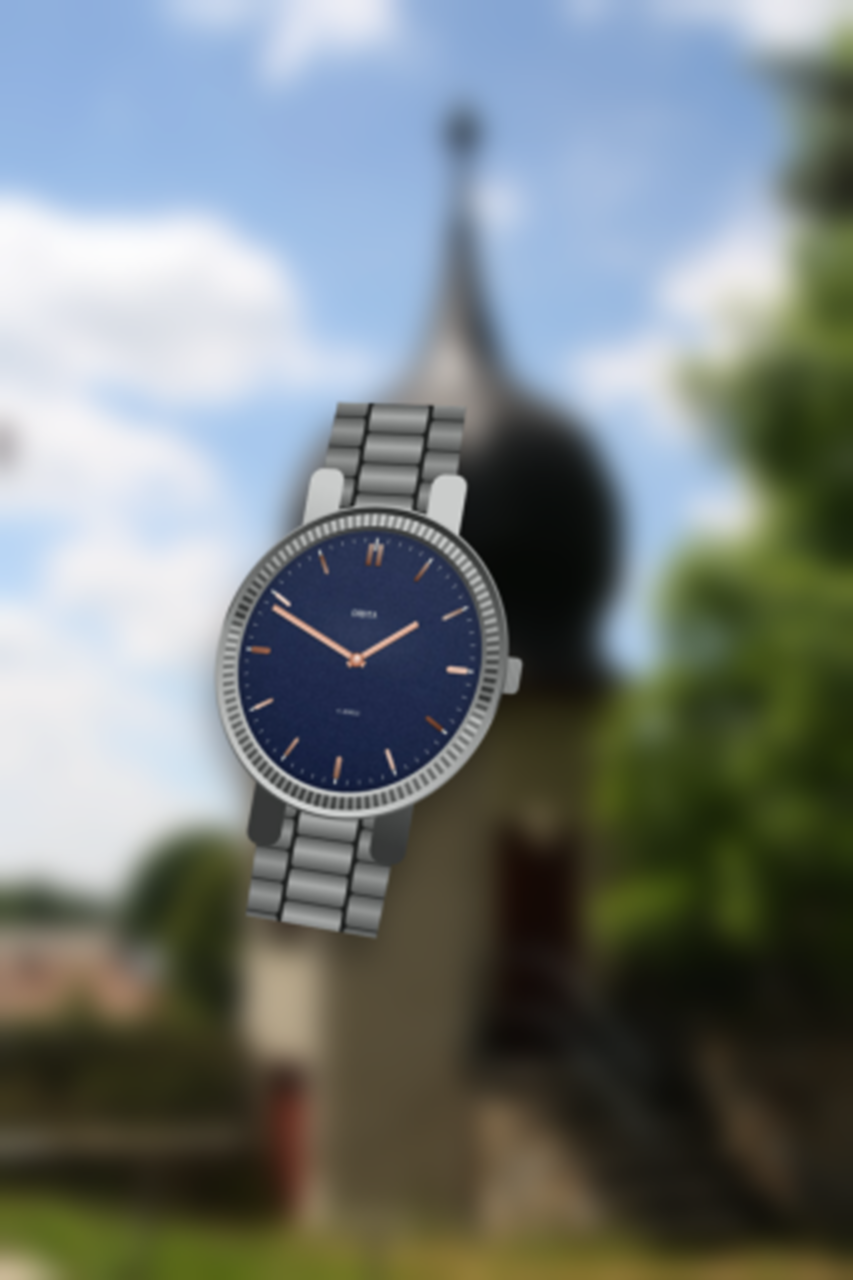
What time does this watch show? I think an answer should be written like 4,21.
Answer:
1,49
